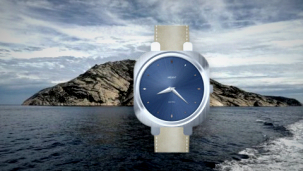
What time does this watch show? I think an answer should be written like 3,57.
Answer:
8,22
